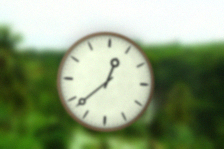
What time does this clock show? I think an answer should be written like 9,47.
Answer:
12,38
